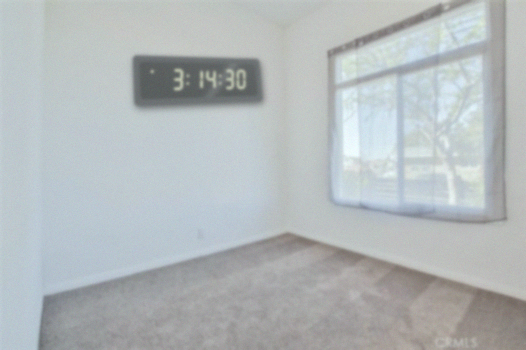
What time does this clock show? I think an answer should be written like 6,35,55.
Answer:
3,14,30
